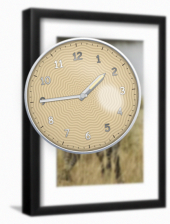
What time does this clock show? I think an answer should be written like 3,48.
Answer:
1,45
